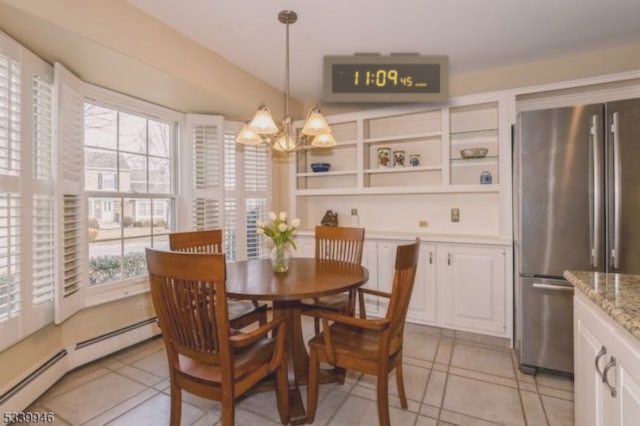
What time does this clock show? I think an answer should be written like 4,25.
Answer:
11,09
